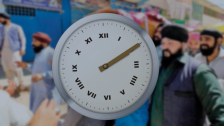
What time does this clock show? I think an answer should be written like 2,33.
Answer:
2,10
